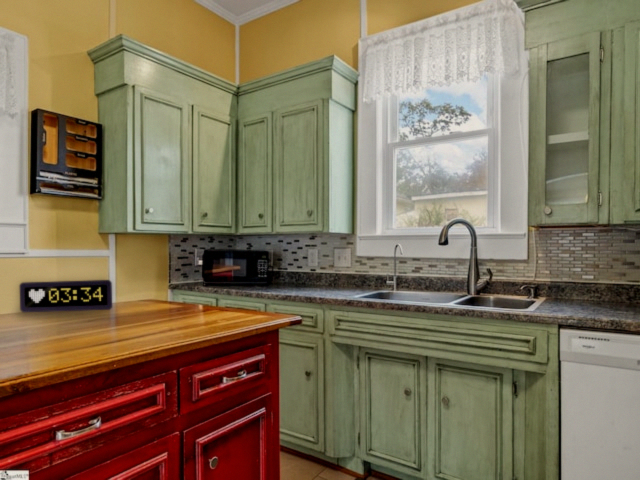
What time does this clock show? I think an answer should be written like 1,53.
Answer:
3,34
